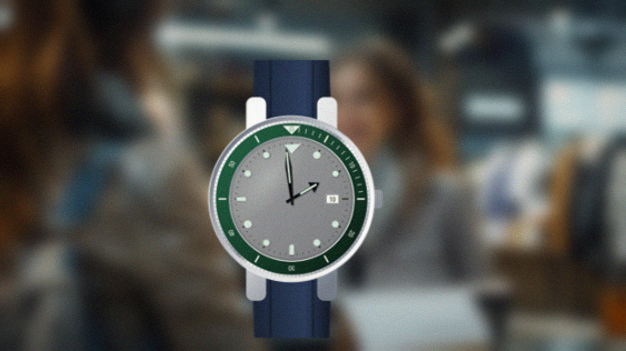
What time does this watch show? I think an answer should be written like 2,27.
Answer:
1,59
